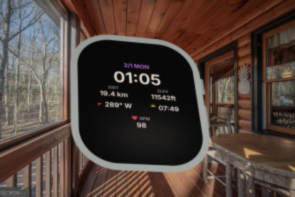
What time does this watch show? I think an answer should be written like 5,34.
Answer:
1,05
